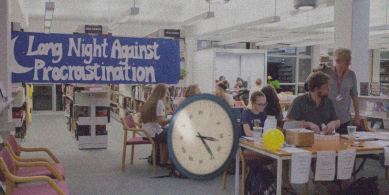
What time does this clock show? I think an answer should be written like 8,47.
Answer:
3,24
